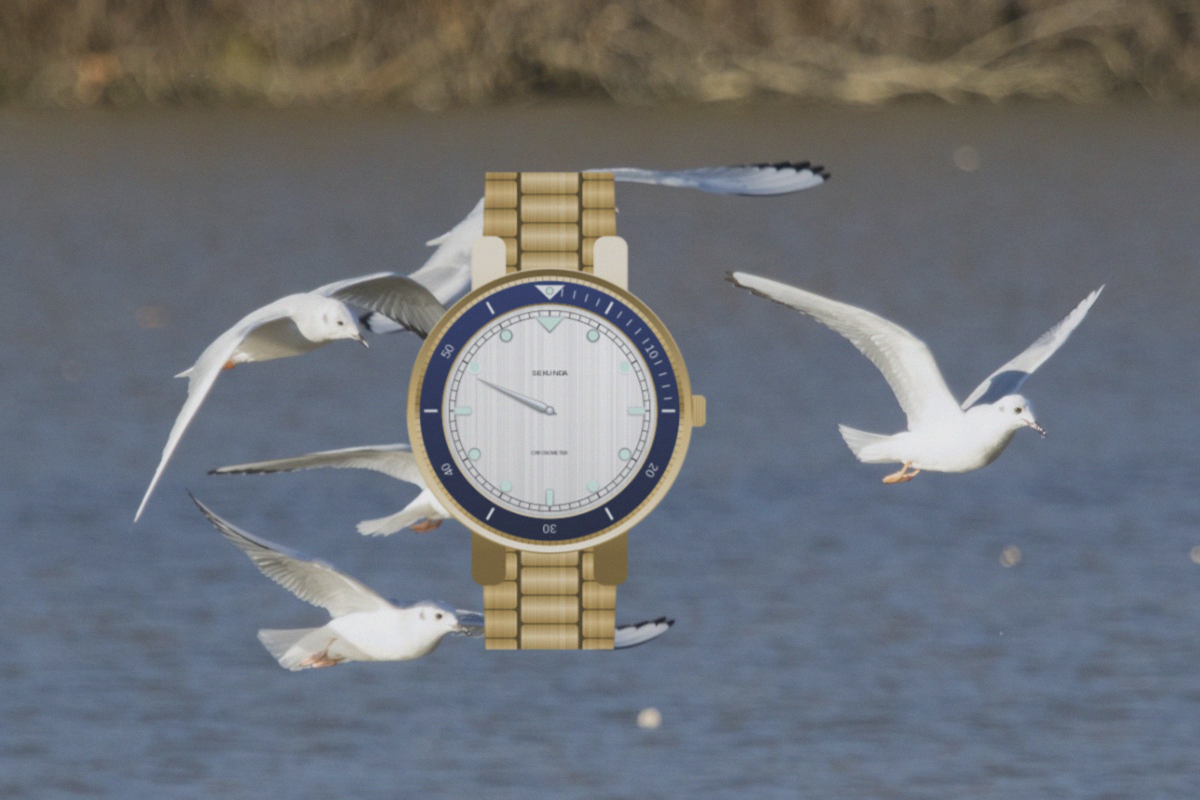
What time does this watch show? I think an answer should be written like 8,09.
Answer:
9,49
